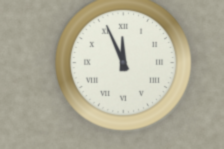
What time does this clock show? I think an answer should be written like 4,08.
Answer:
11,56
